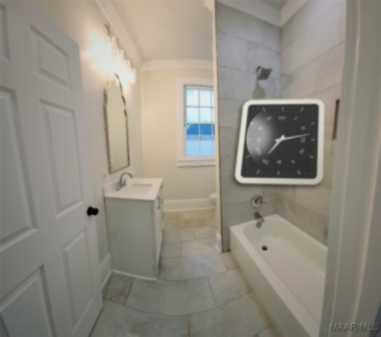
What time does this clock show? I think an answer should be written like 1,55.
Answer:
7,13
